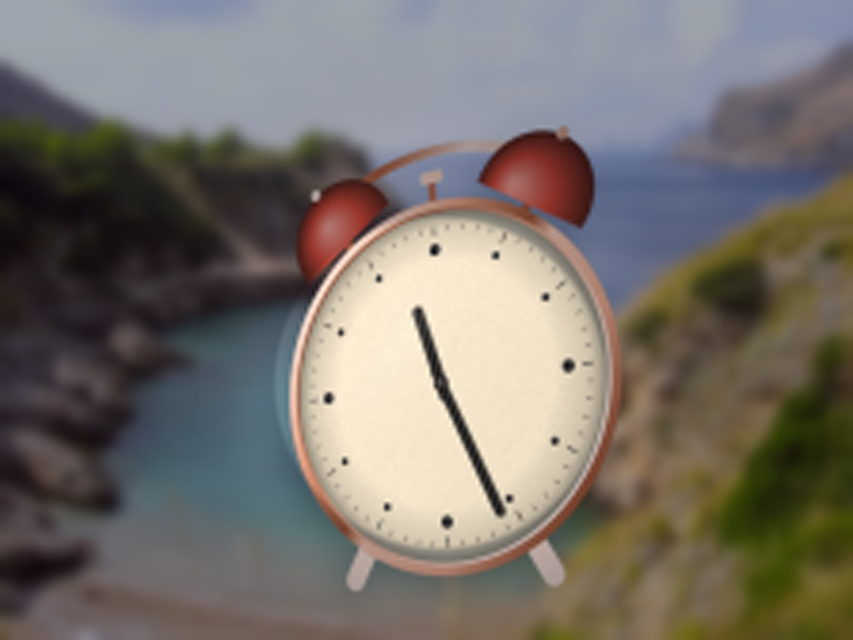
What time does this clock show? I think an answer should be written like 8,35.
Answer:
11,26
